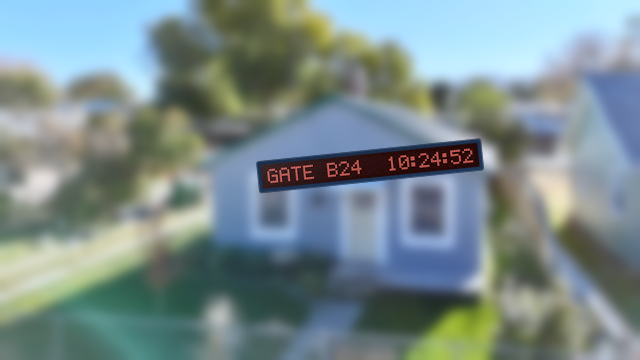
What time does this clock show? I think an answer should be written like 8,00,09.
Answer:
10,24,52
